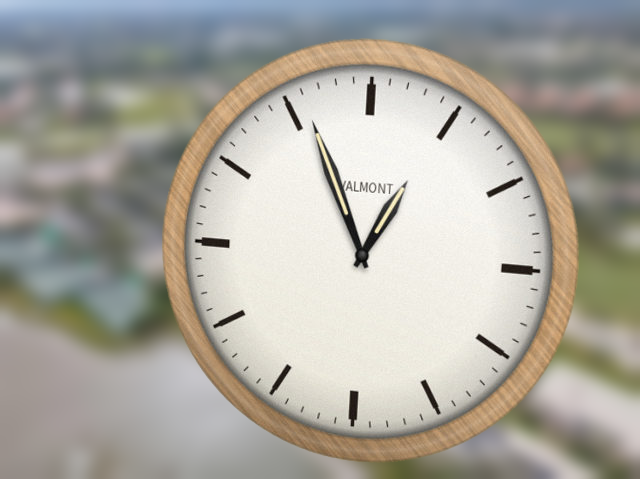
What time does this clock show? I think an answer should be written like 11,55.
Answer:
12,56
